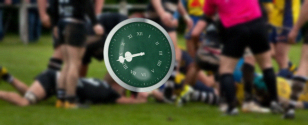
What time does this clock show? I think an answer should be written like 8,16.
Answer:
8,43
